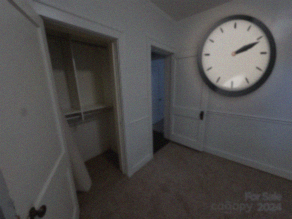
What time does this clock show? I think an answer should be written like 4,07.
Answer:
2,11
